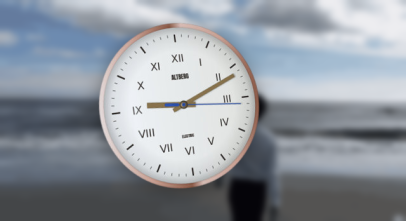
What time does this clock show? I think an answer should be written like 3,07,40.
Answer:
9,11,16
